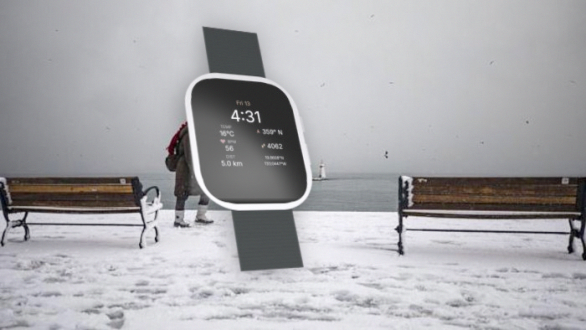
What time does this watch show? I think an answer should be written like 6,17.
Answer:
4,31
